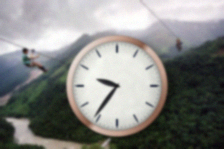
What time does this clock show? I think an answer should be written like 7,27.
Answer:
9,36
